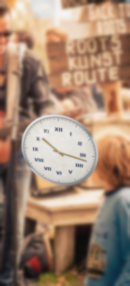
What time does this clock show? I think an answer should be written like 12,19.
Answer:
10,17
